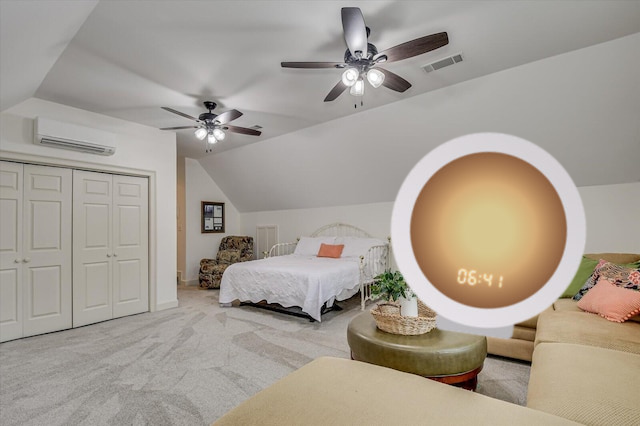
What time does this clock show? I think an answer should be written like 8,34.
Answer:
6,41
